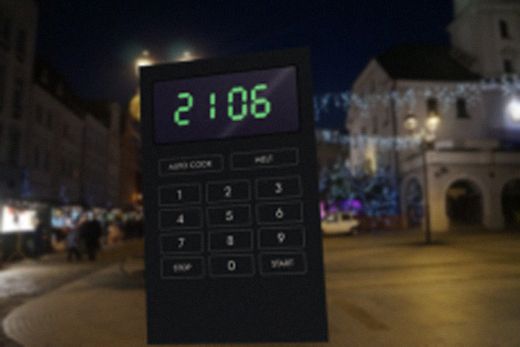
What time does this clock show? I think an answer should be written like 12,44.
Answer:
21,06
